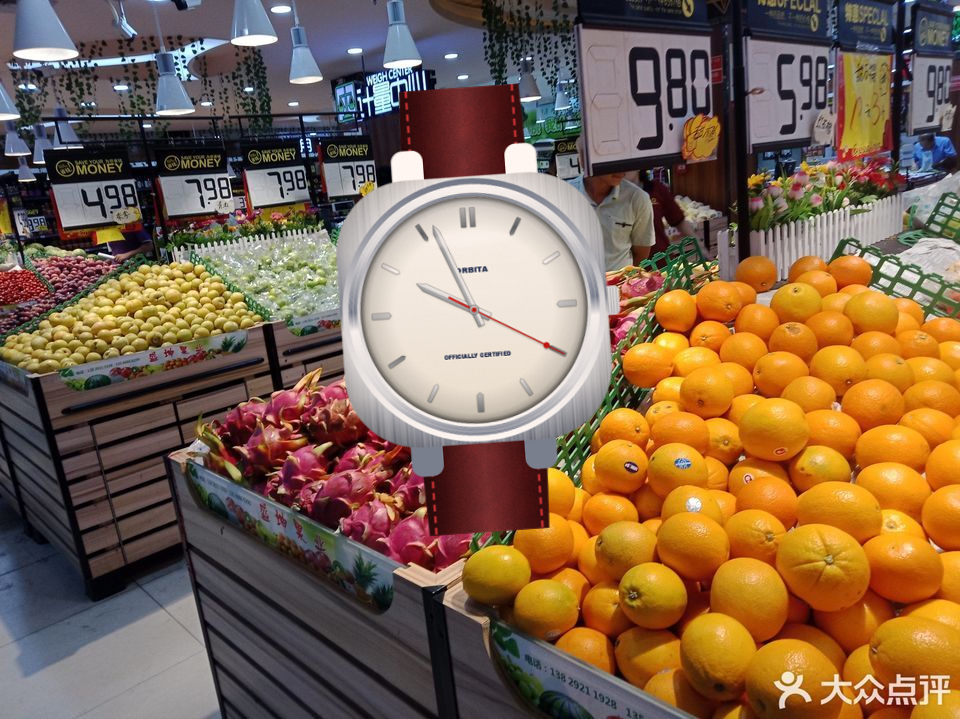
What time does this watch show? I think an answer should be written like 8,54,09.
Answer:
9,56,20
